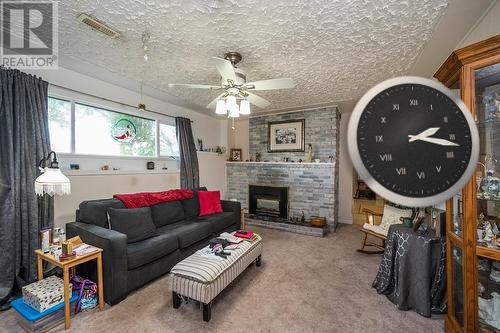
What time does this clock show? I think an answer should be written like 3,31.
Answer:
2,17
